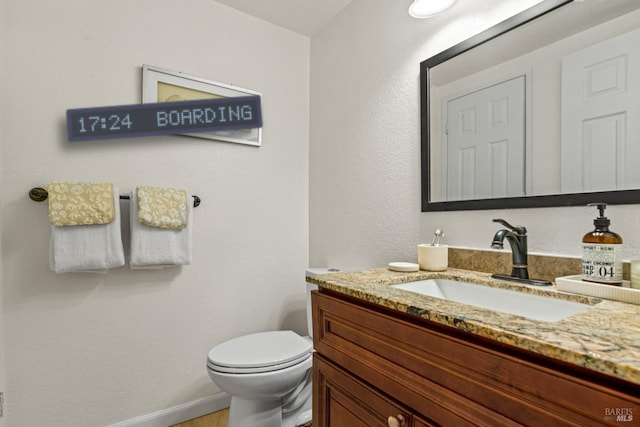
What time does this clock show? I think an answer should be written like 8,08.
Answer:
17,24
